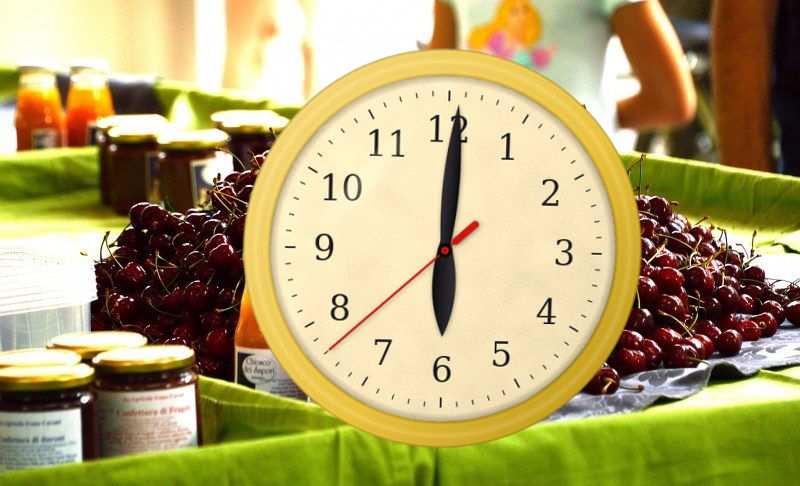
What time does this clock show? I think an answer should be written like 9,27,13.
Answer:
6,00,38
